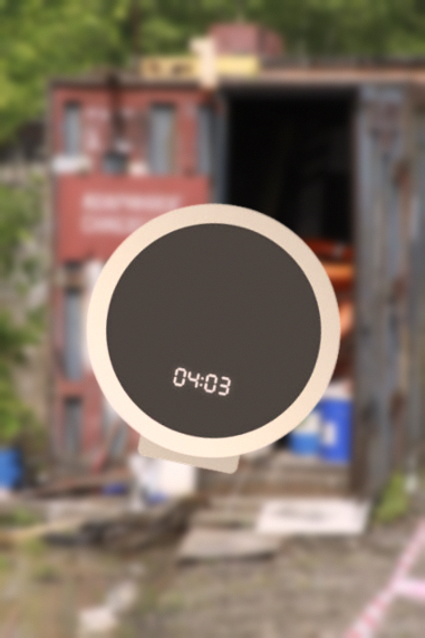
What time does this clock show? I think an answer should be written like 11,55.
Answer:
4,03
